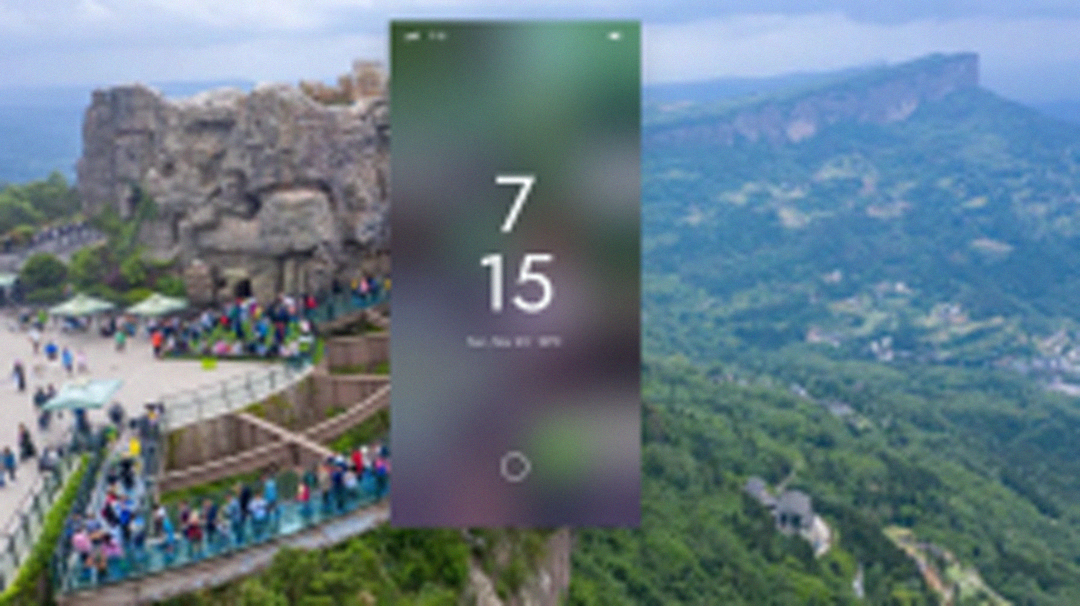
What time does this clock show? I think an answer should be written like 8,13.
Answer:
7,15
